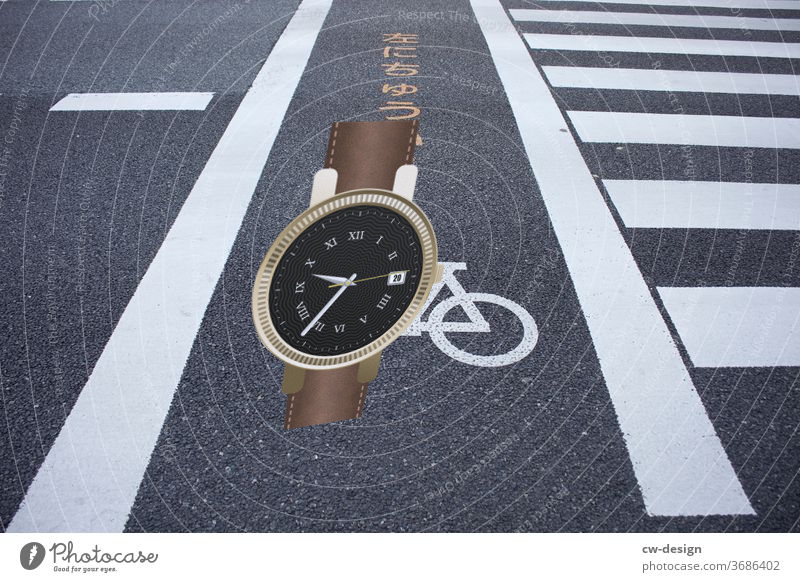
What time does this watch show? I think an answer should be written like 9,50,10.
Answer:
9,36,14
